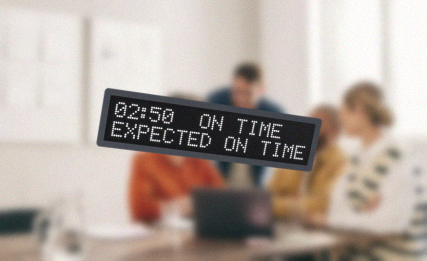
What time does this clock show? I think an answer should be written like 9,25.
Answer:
2,50
